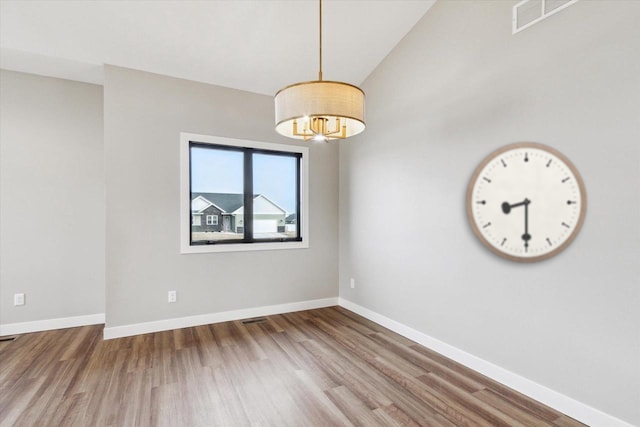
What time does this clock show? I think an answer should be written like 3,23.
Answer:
8,30
